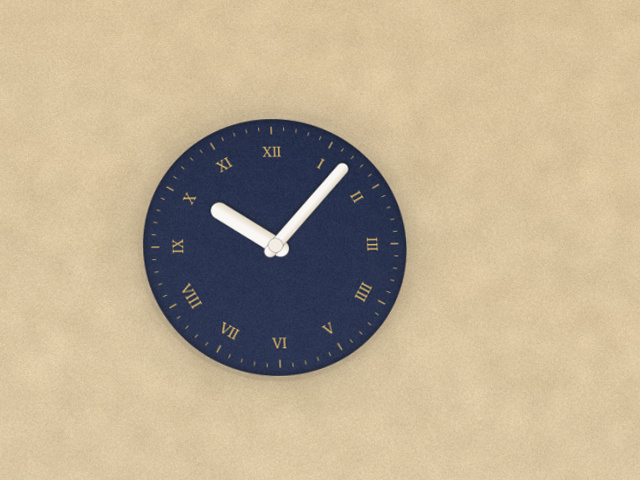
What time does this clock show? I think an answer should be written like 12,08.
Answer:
10,07
